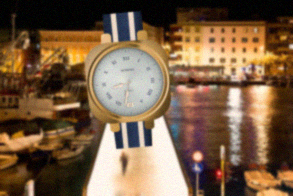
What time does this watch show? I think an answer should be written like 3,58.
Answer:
8,32
